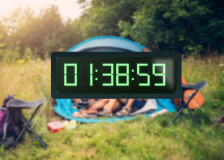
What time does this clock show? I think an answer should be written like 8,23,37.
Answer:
1,38,59
